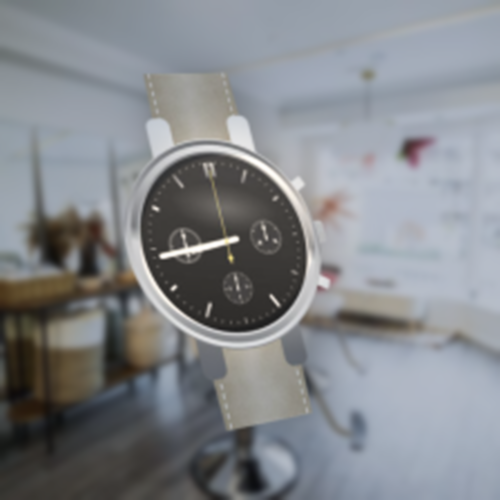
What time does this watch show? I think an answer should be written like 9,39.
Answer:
8,44
